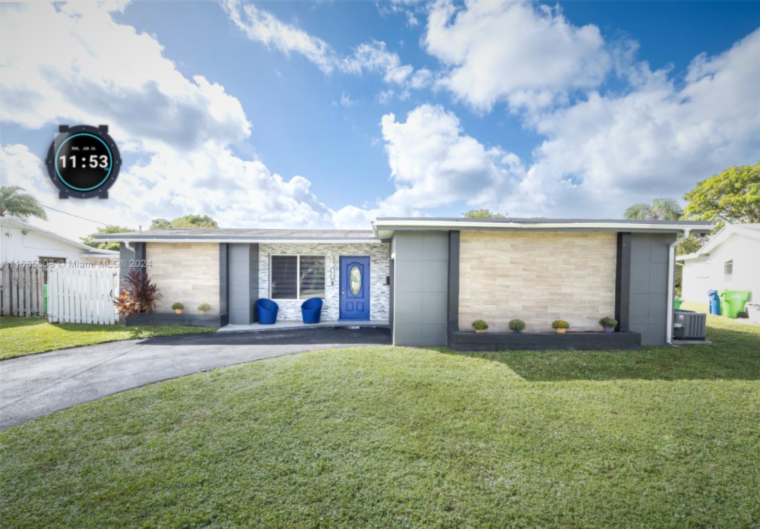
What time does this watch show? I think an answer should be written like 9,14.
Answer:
11,53
